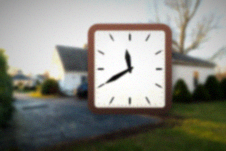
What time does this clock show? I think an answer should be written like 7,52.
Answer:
11,40
